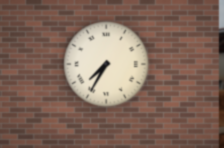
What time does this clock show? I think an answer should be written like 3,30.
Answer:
7,35
